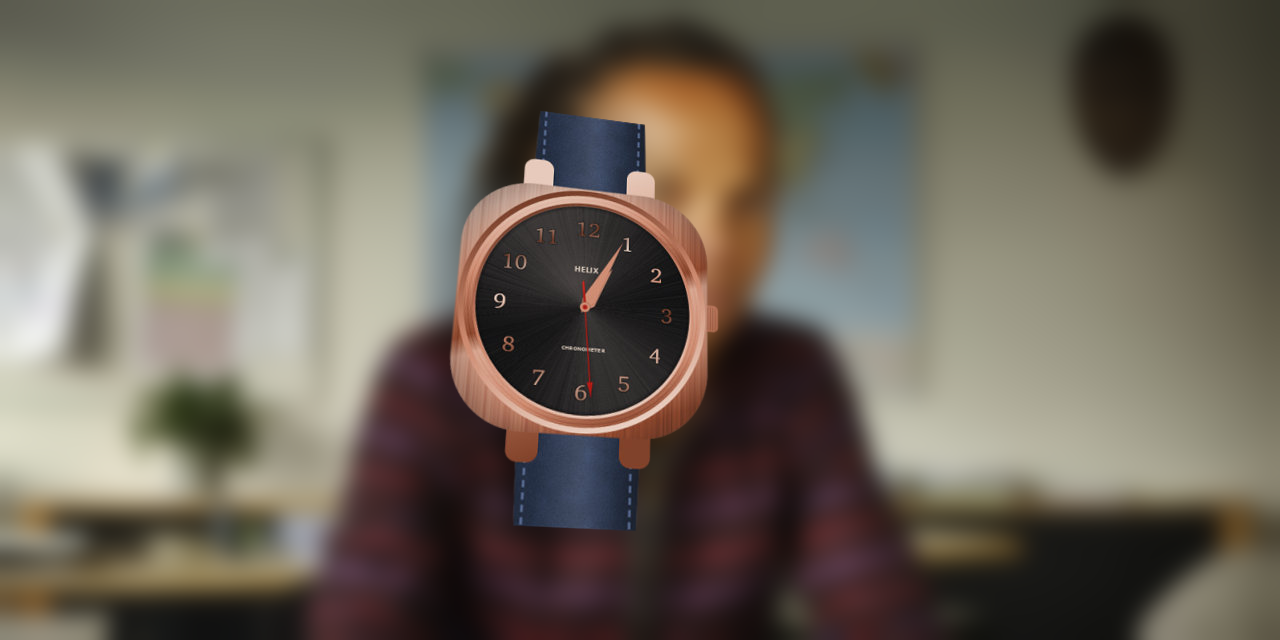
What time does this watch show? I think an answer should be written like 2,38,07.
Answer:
1,04,29
